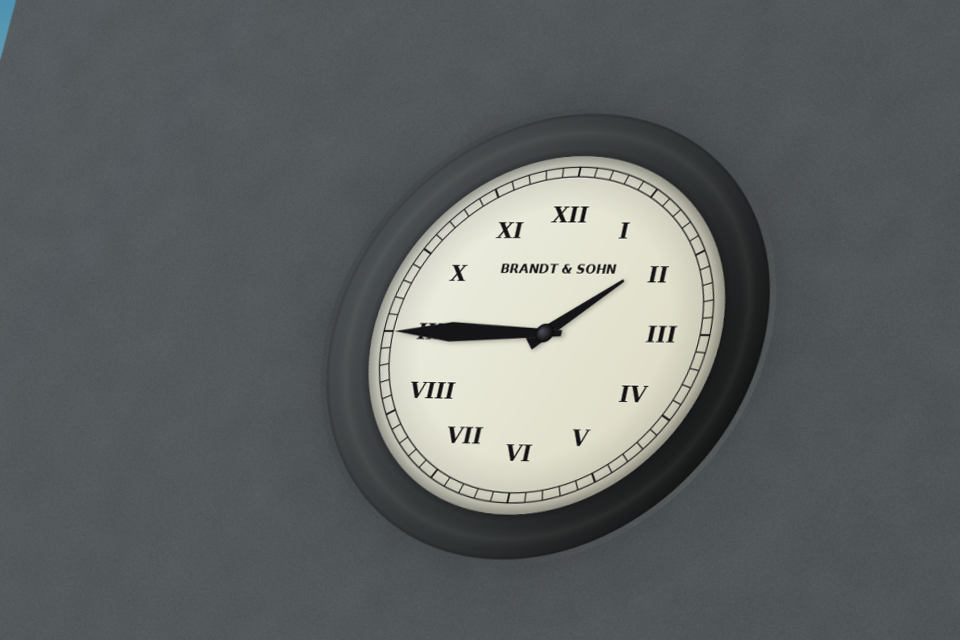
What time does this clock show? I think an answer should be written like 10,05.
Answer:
1,45
